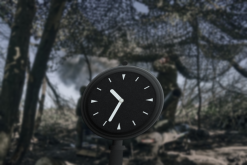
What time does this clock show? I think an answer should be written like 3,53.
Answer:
10,34
